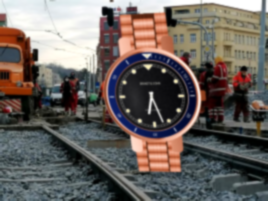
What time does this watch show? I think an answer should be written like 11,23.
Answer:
6,27
